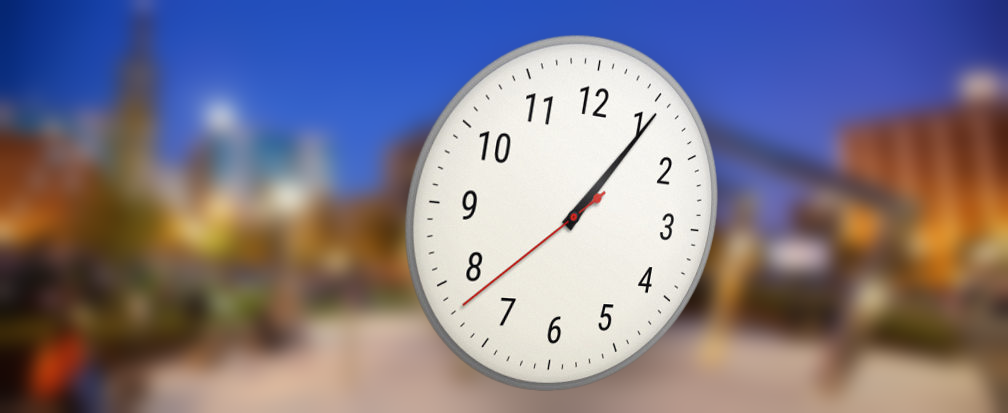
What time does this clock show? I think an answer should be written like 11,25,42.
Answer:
1,05,38
